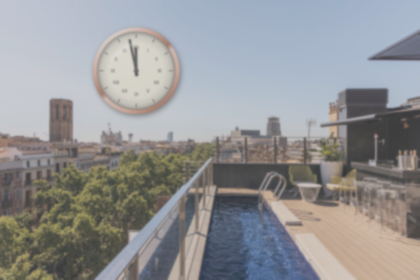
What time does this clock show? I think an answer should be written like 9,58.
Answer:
11,58
